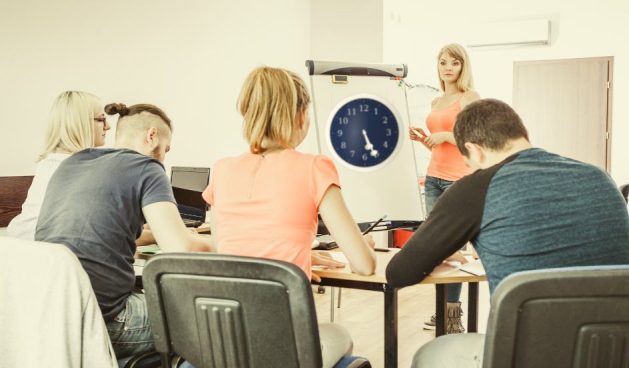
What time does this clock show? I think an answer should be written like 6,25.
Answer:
5,26
